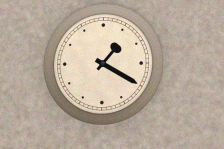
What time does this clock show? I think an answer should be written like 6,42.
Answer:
1,20
